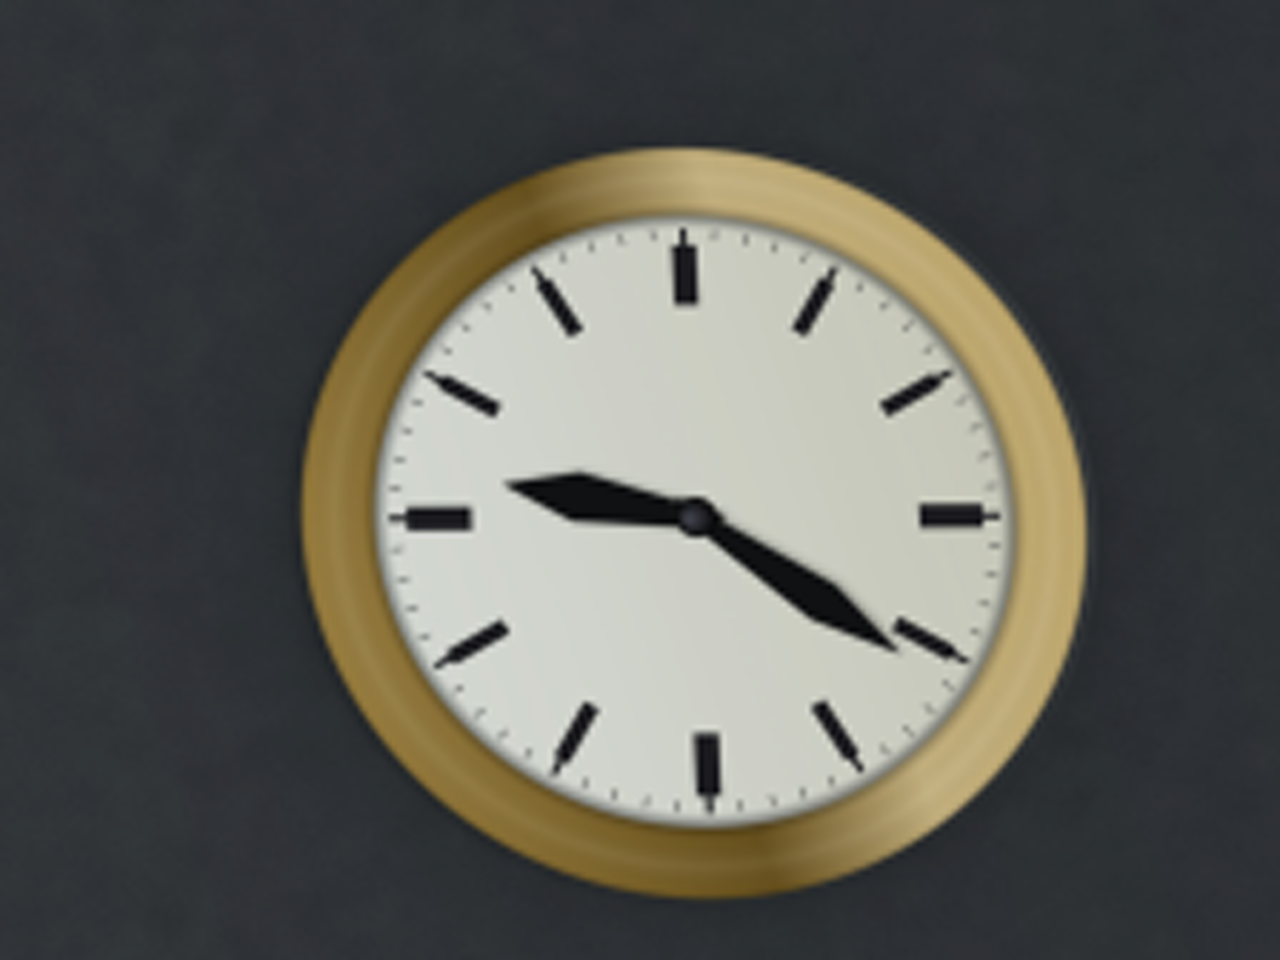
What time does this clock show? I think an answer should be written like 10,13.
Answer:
9,21
